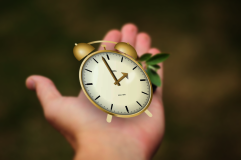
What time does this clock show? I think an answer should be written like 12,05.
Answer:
1,58
